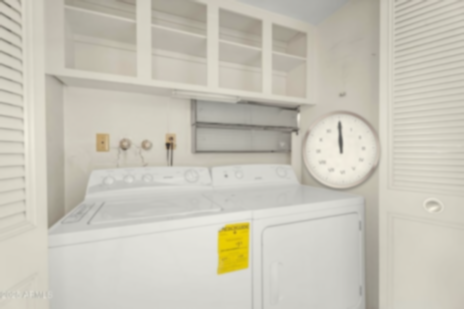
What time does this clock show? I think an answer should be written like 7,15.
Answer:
12,00
